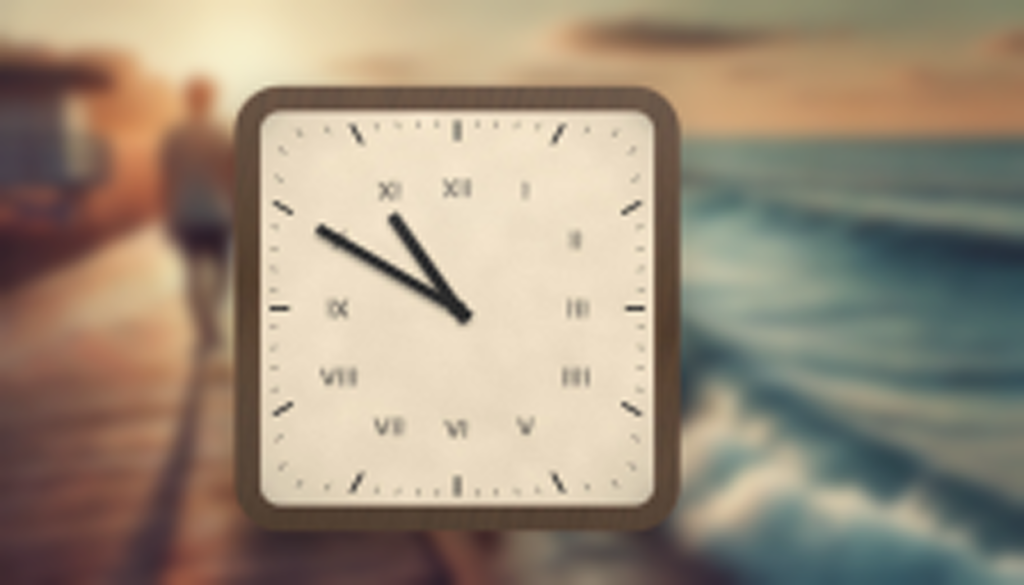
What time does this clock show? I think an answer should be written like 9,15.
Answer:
10,50
